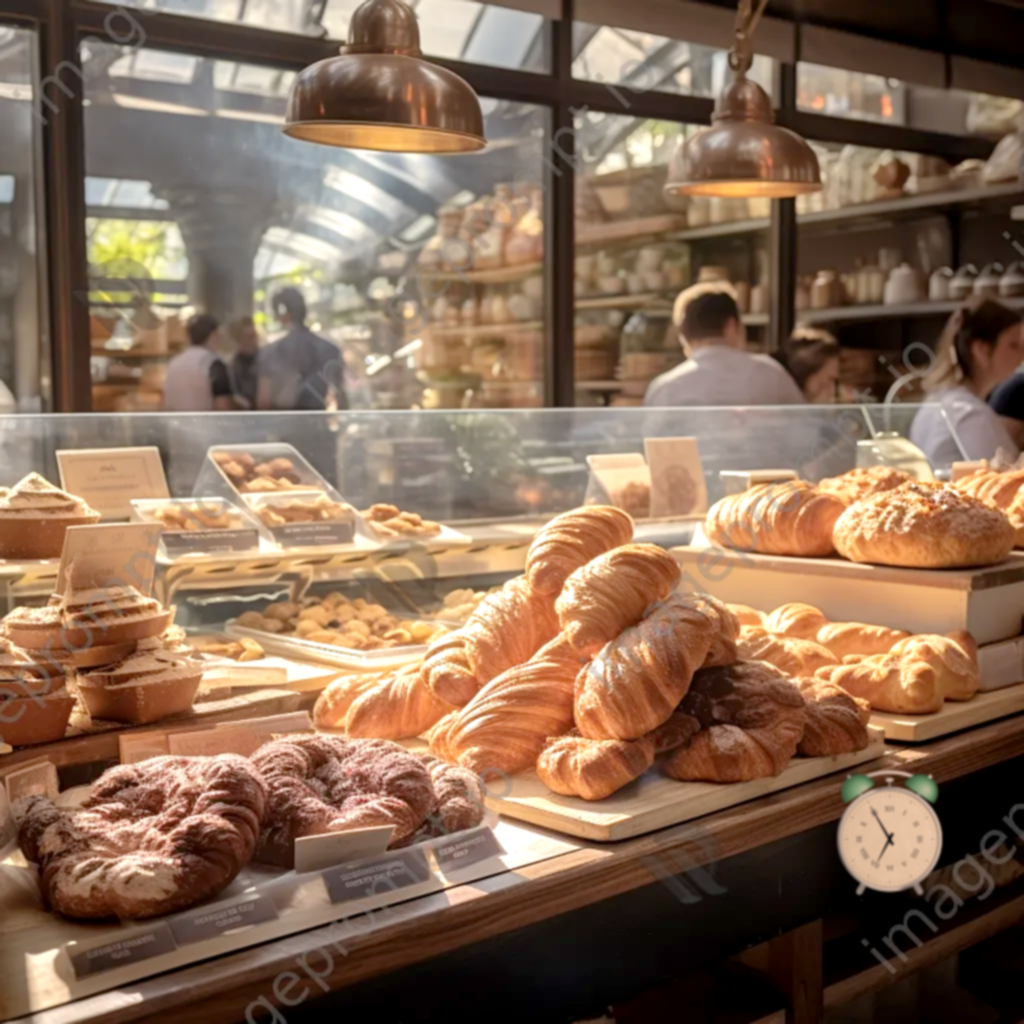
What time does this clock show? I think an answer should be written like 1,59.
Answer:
6,55
